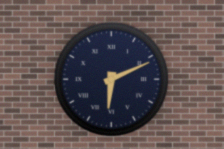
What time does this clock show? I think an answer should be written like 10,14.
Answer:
6,11
